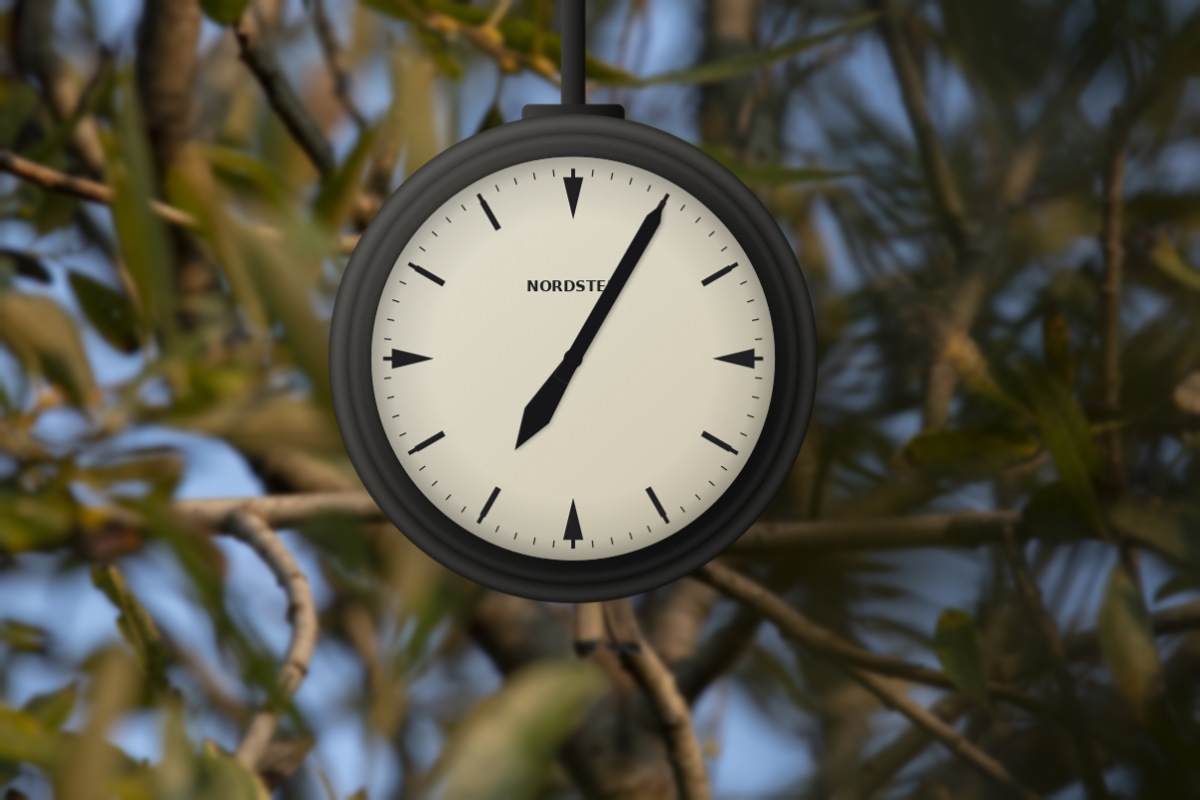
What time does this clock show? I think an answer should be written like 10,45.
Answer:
7,05
